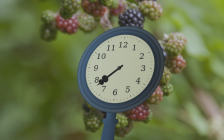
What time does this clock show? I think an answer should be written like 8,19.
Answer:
7,38
